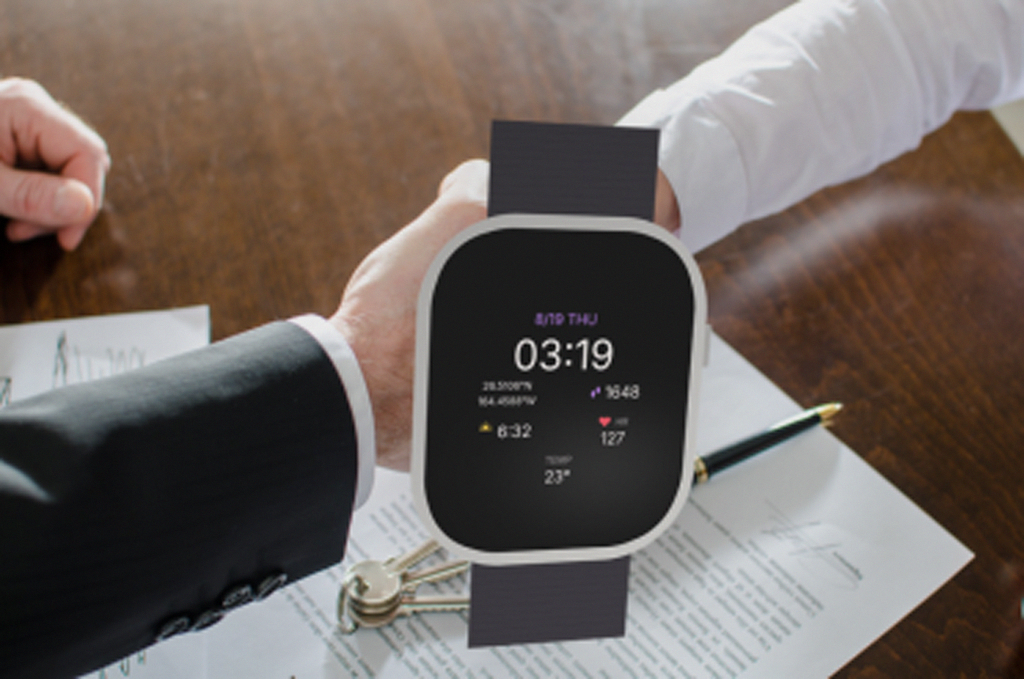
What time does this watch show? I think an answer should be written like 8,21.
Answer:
3,19
